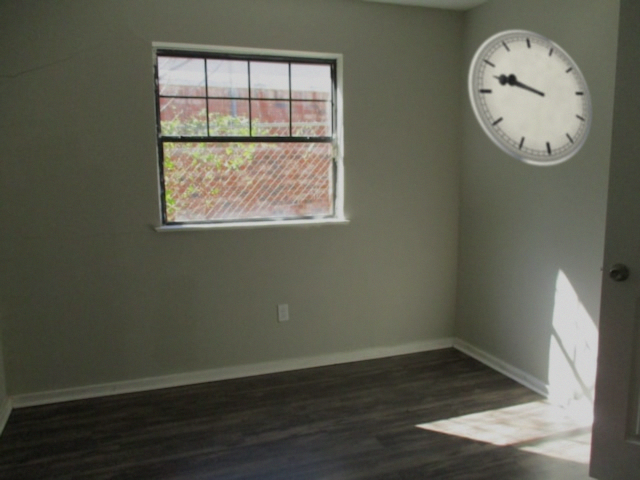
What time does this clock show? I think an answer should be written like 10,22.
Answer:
9,48
